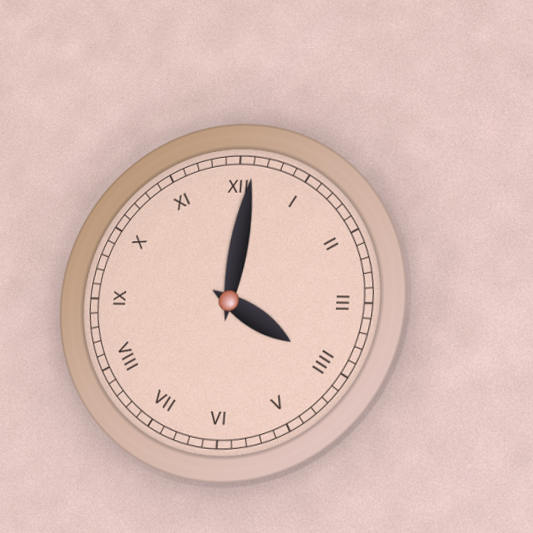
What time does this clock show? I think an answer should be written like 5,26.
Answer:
4,01
